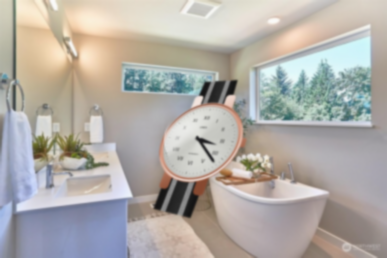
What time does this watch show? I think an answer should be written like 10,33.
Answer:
3,22
